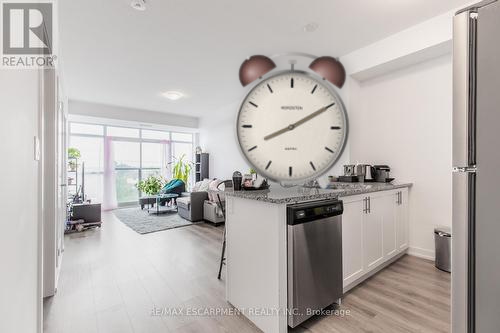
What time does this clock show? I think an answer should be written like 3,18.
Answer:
8,10
